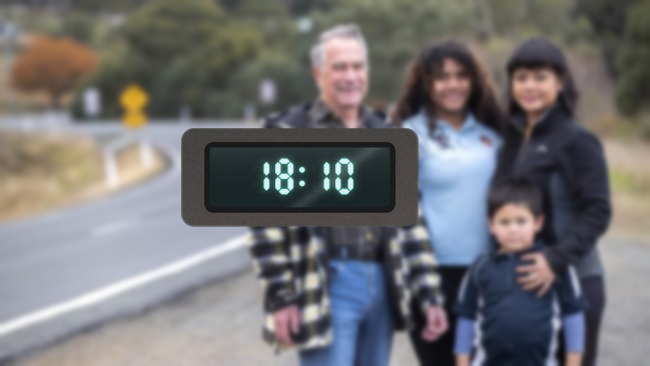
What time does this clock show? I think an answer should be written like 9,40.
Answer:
18,10
